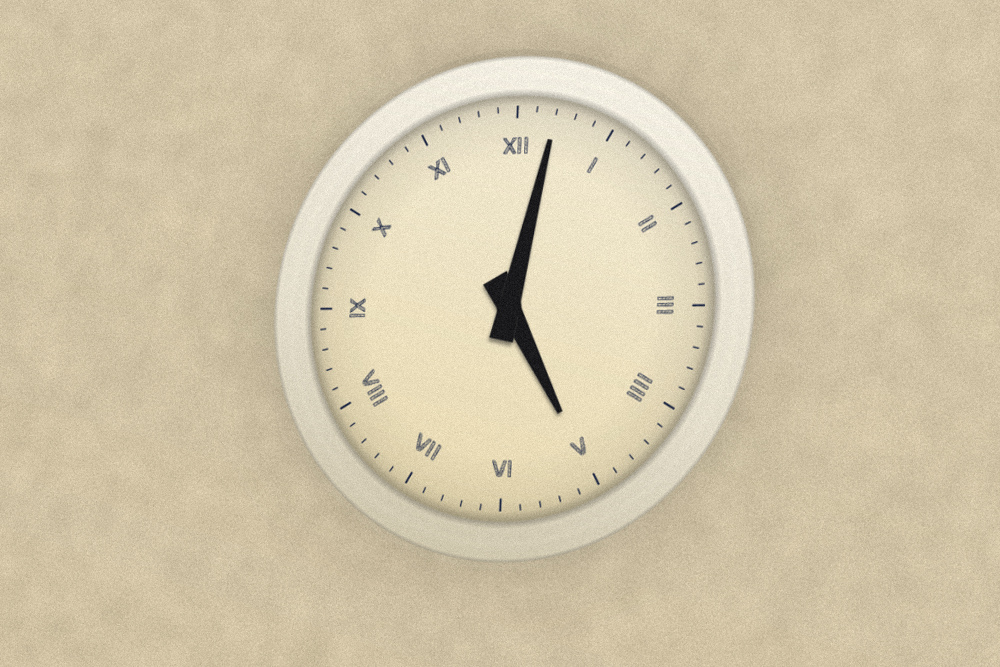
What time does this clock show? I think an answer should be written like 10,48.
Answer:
5,02
